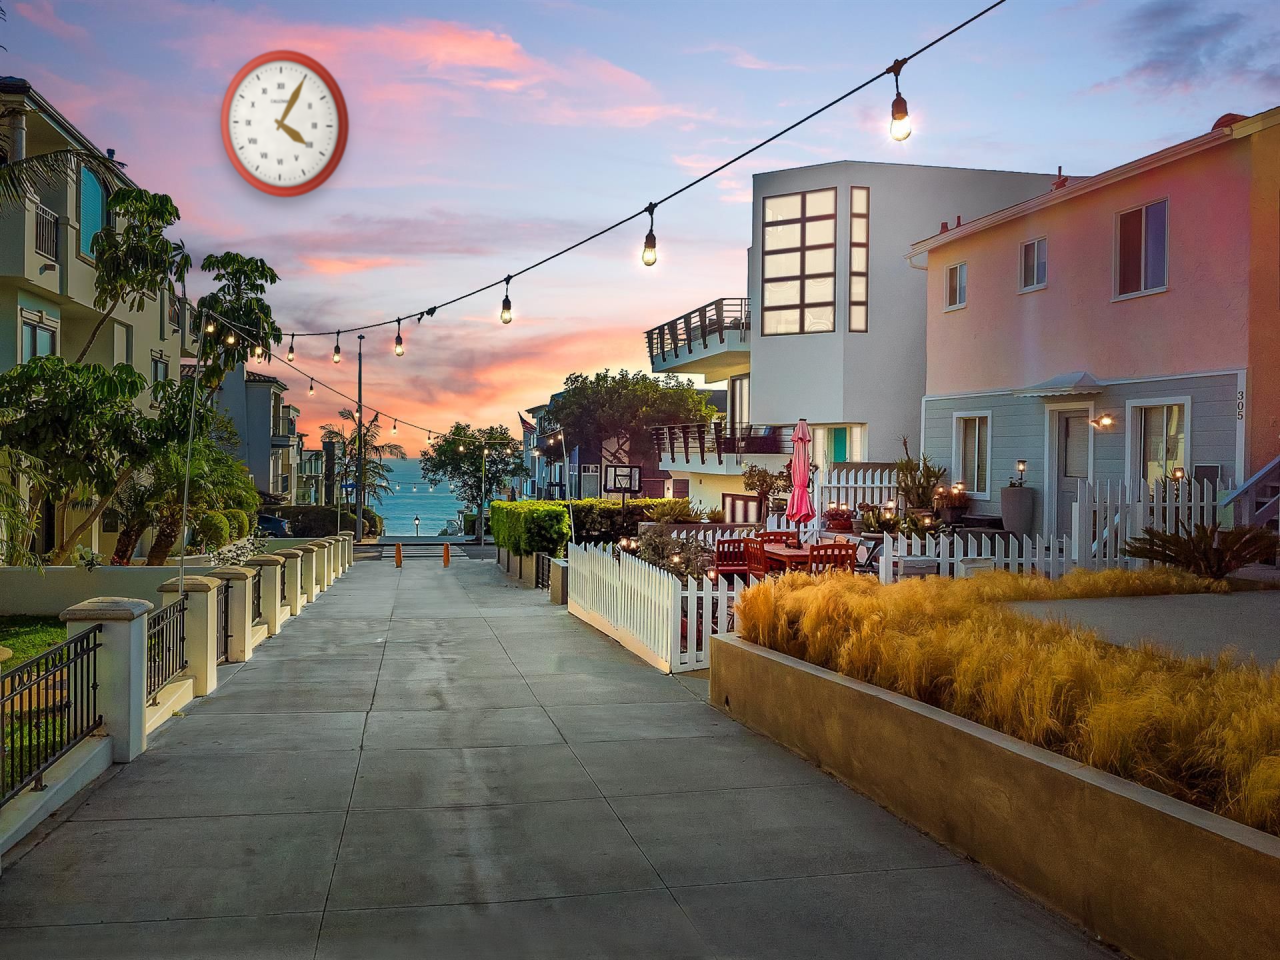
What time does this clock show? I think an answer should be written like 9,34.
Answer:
4,05
